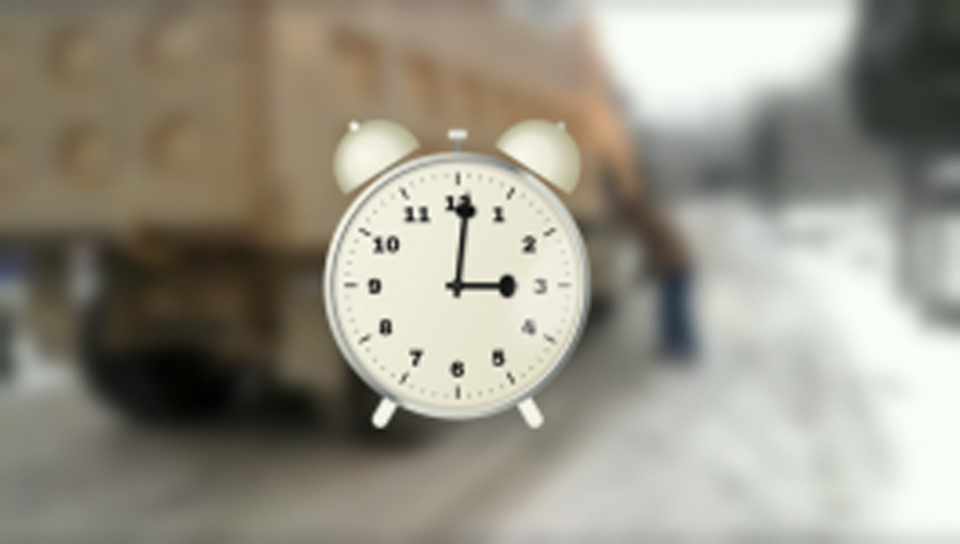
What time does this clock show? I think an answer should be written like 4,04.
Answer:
3,01
